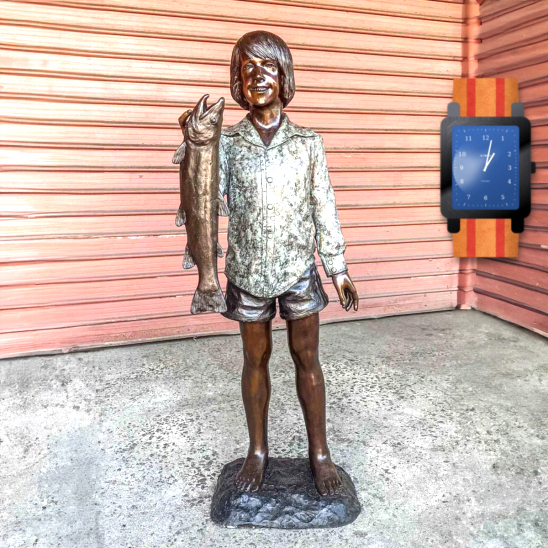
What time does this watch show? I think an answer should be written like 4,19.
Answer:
1,02
